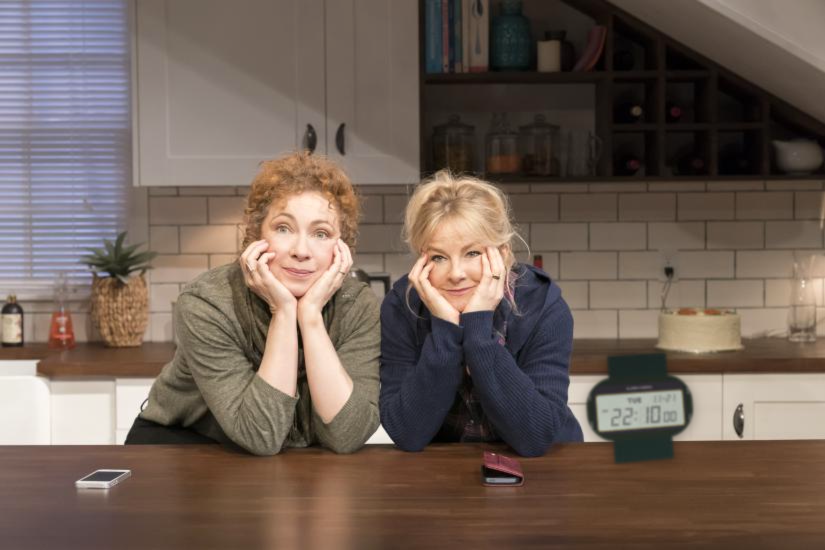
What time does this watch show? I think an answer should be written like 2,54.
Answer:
22,10
